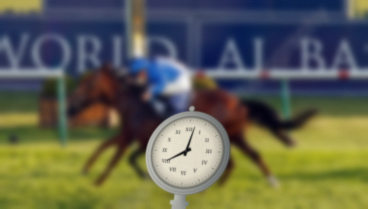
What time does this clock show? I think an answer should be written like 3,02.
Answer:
8,02
